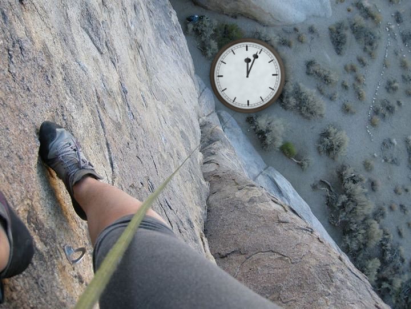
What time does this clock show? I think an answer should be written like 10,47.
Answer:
12,04
